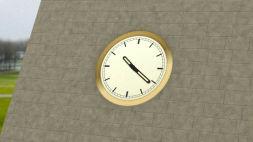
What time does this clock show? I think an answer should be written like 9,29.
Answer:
10,21
